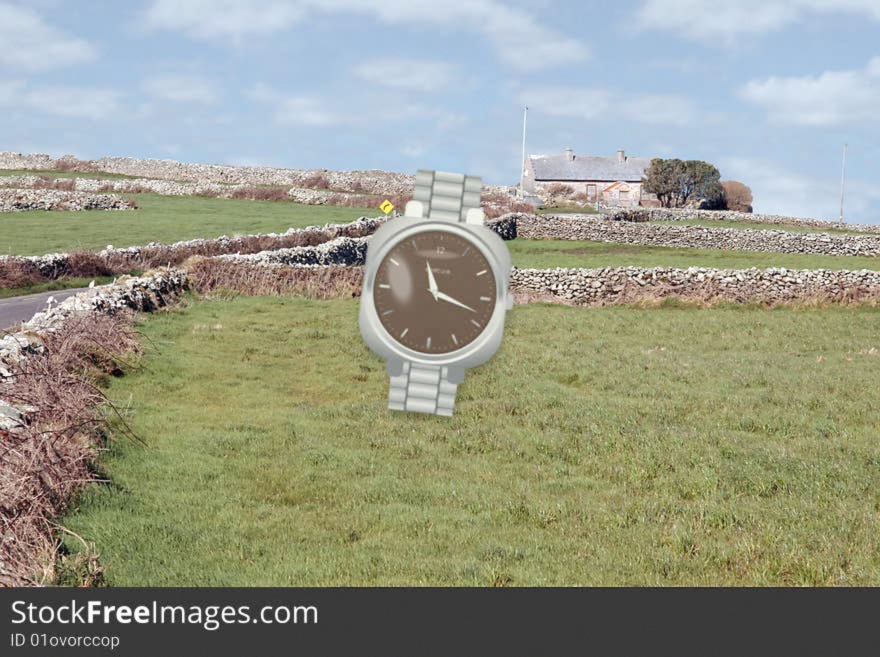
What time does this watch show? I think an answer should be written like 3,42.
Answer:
11,18
